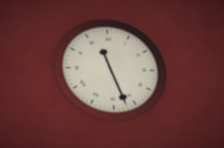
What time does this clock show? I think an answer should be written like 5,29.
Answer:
11,27
